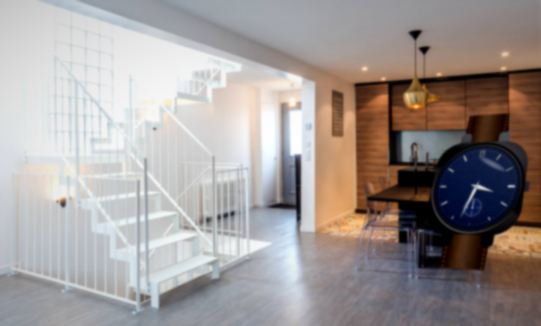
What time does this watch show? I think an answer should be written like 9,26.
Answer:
3,33
